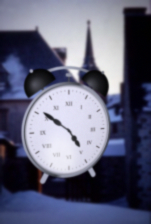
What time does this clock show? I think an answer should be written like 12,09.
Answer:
4,51
